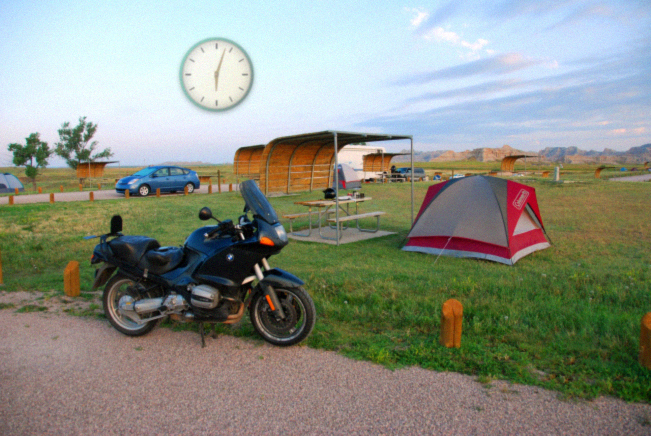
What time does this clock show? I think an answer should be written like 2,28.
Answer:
6,03
